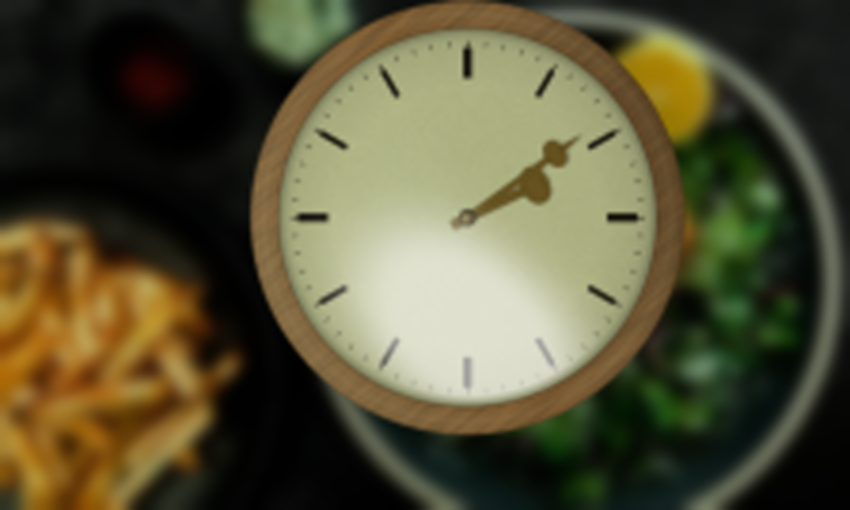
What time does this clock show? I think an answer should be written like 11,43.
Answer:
2,09
